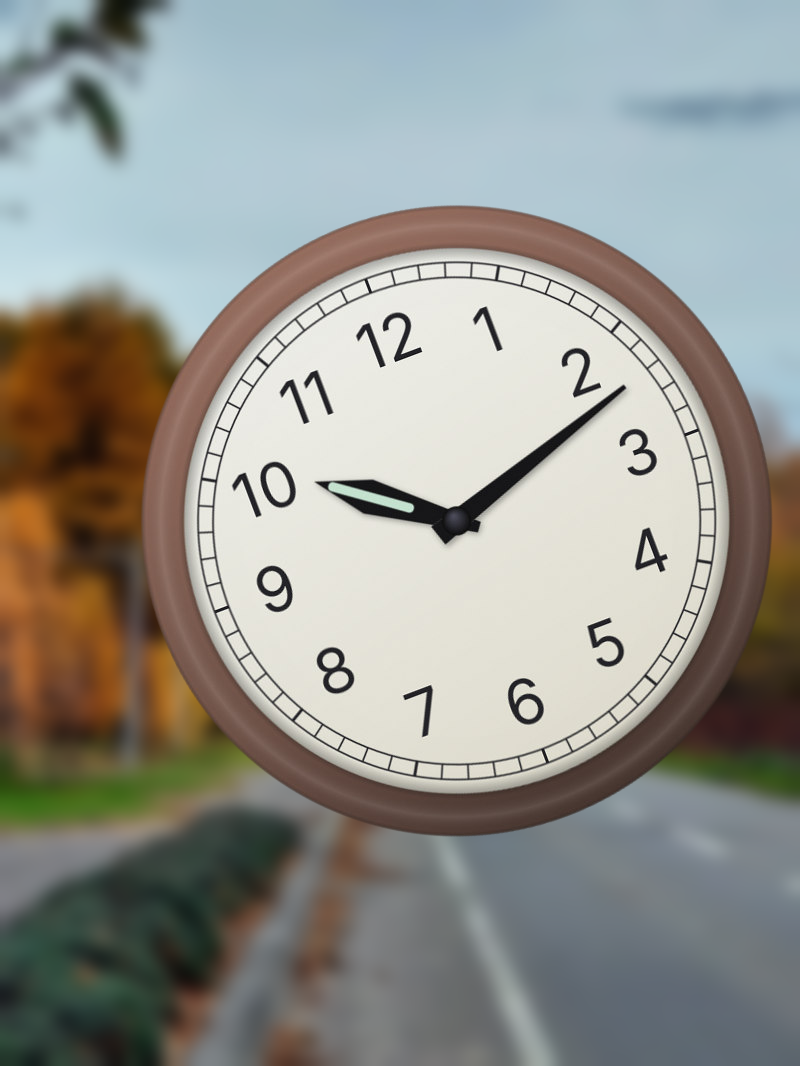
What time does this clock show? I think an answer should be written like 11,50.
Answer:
10,12
